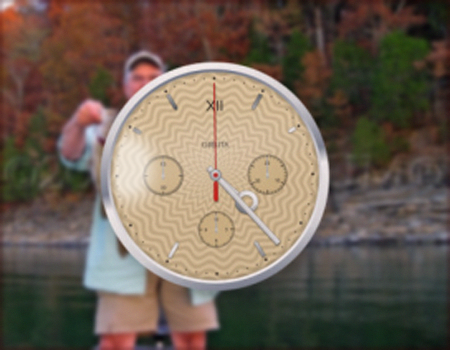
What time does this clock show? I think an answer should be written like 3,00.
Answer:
4,23
